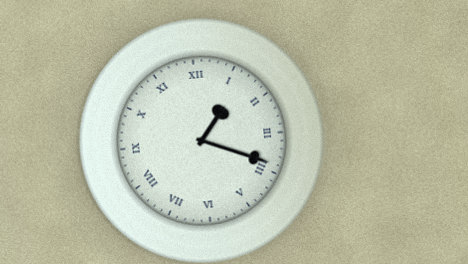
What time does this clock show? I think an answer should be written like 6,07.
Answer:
1,19
